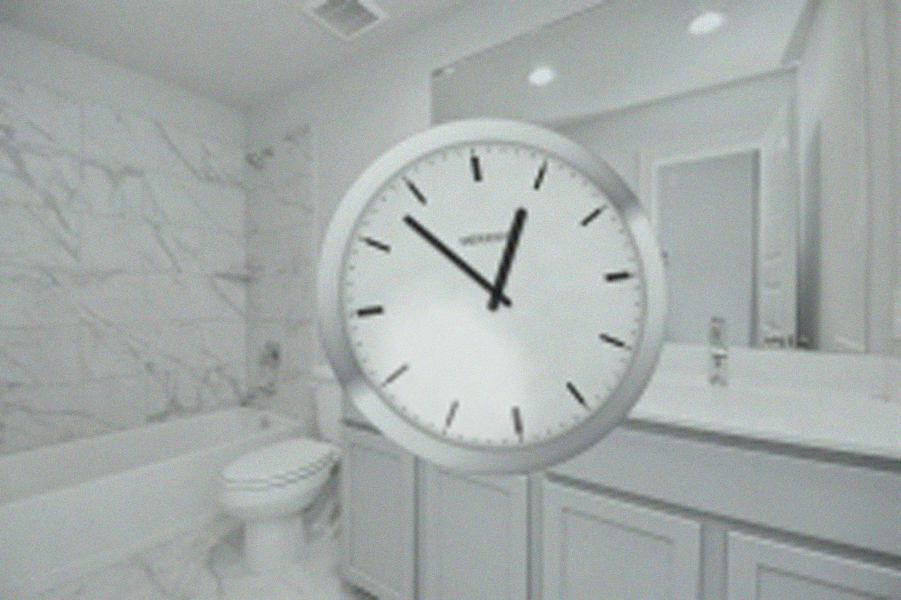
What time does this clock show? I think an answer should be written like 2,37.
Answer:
12,53
